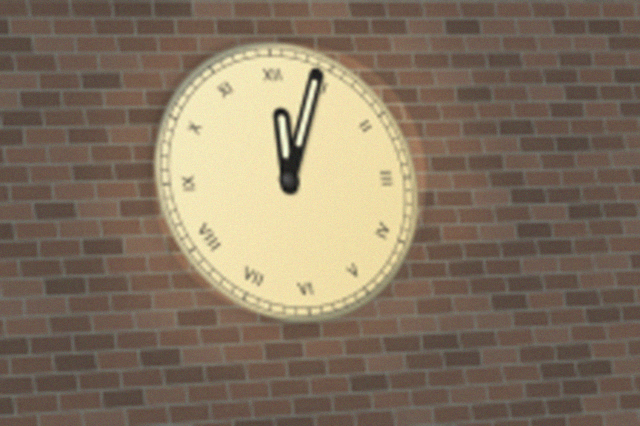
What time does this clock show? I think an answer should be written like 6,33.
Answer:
12,04
